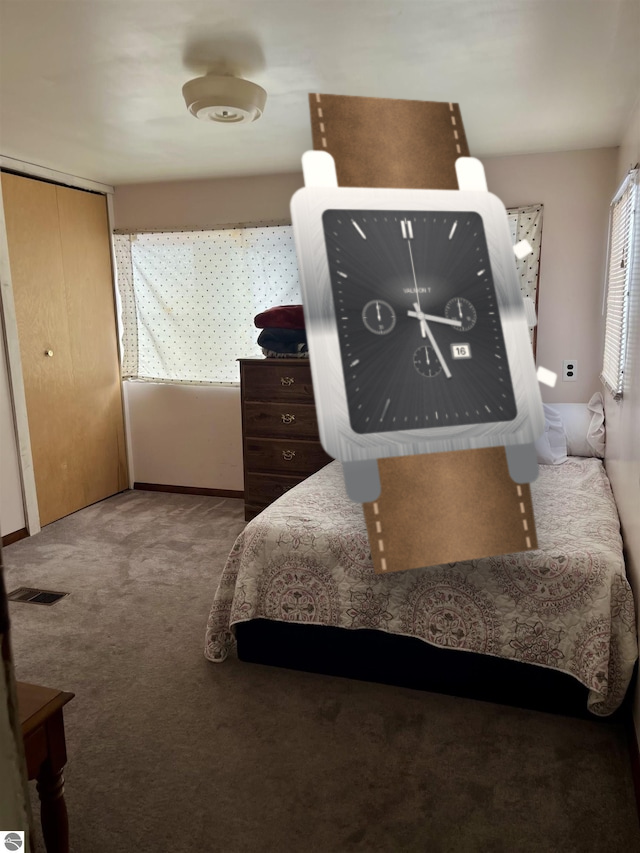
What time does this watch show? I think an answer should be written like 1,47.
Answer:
3,27
